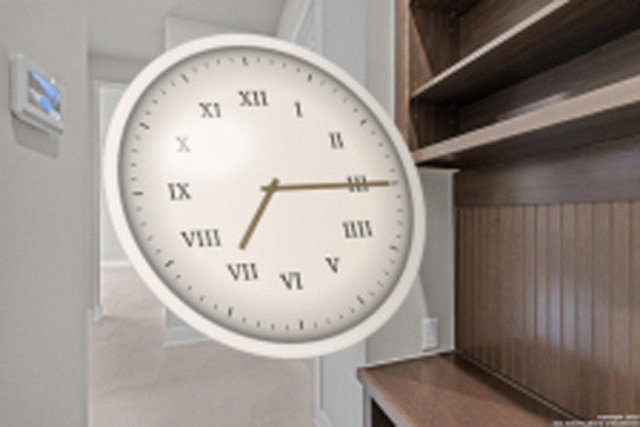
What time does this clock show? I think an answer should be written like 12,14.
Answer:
7,15
